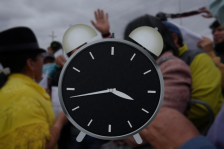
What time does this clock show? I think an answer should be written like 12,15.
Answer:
3,43
